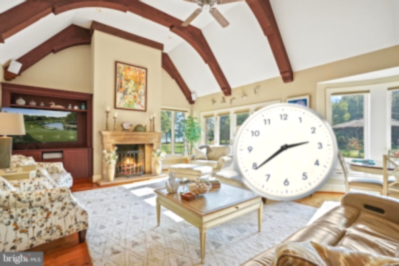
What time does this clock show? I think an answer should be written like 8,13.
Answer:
2,39
